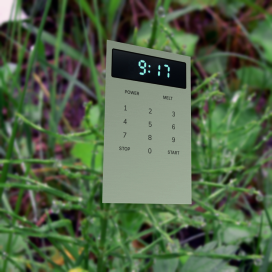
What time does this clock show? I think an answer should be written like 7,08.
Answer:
9,17
